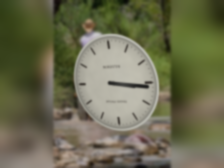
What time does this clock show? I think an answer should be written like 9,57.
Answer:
3,16
